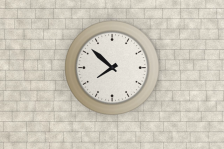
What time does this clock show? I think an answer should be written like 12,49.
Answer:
7,52
